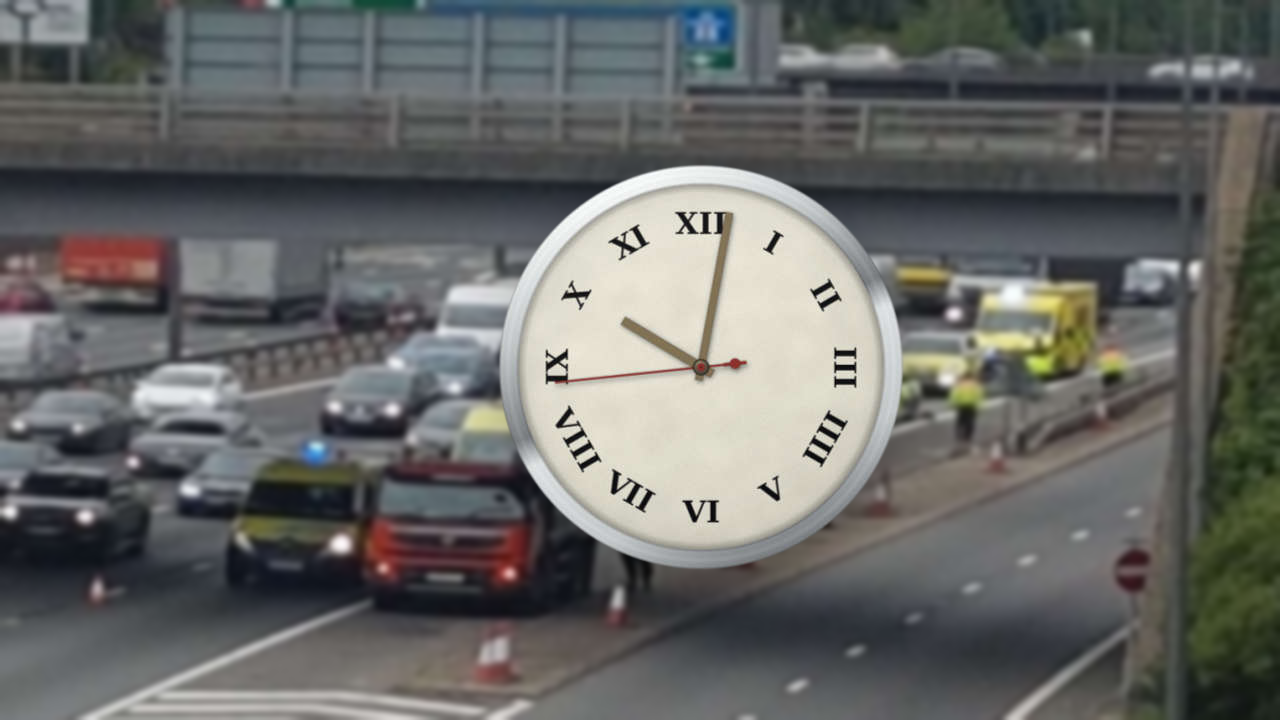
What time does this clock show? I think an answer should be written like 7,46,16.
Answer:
10,01,44
